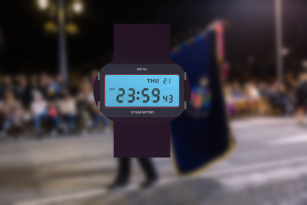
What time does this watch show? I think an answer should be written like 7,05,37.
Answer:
23,59,43
